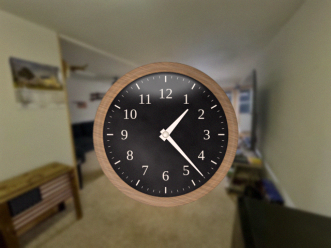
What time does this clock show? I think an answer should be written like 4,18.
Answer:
1,23
